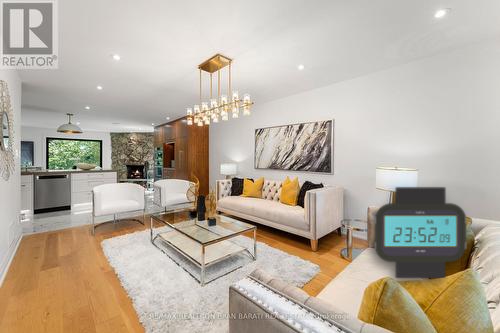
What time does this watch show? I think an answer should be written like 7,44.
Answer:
23,52
